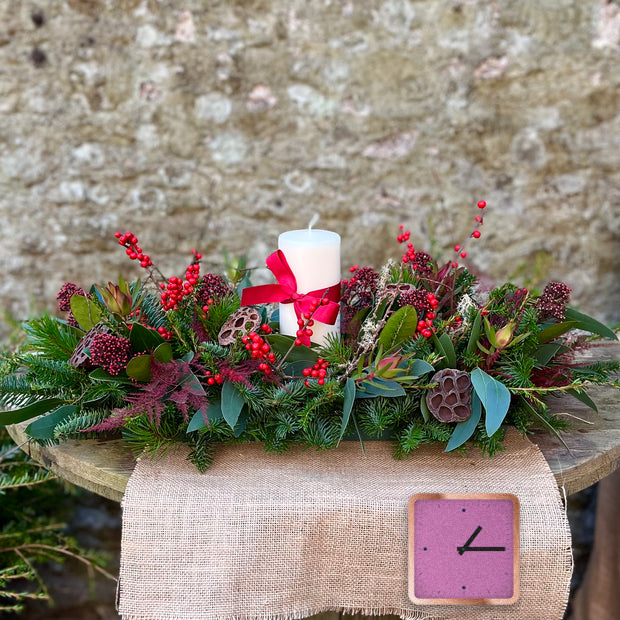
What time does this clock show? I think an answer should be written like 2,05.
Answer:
1,15
